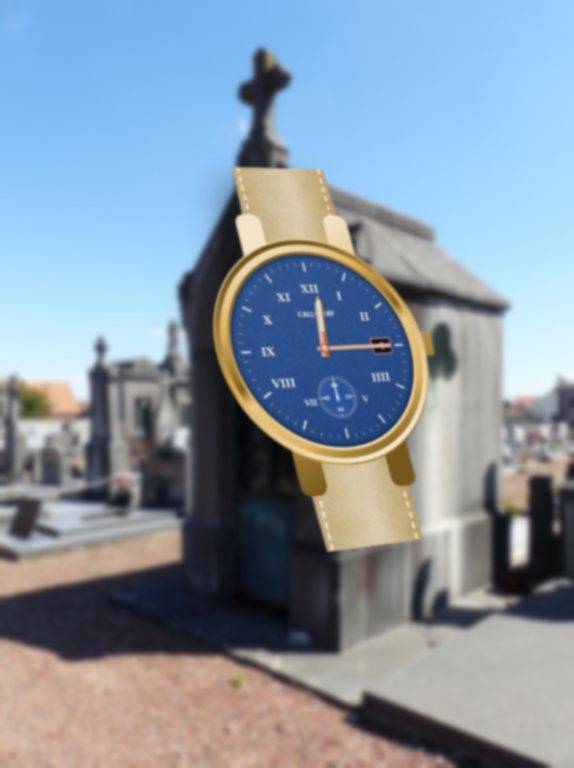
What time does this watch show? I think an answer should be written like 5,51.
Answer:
12,15
